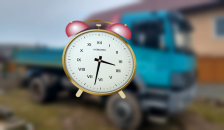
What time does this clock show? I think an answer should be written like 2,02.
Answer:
3,32
